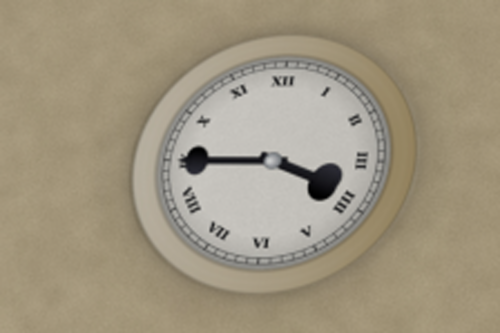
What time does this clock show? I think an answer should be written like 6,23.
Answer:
3,45
